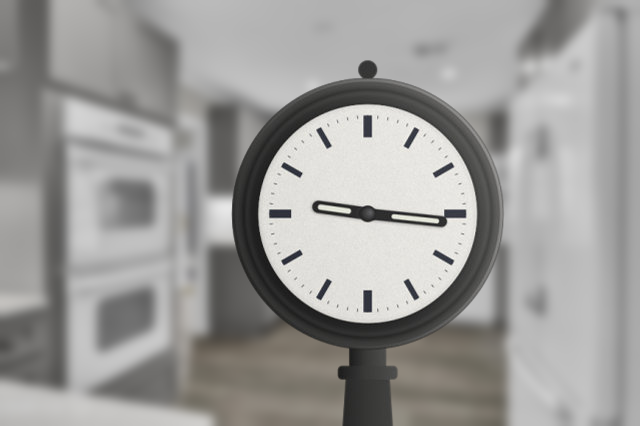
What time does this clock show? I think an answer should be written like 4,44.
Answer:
9,16
